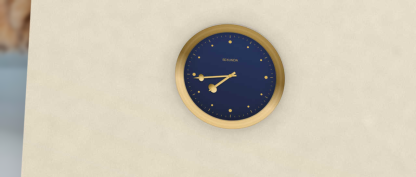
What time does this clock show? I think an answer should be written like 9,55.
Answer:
7,44
